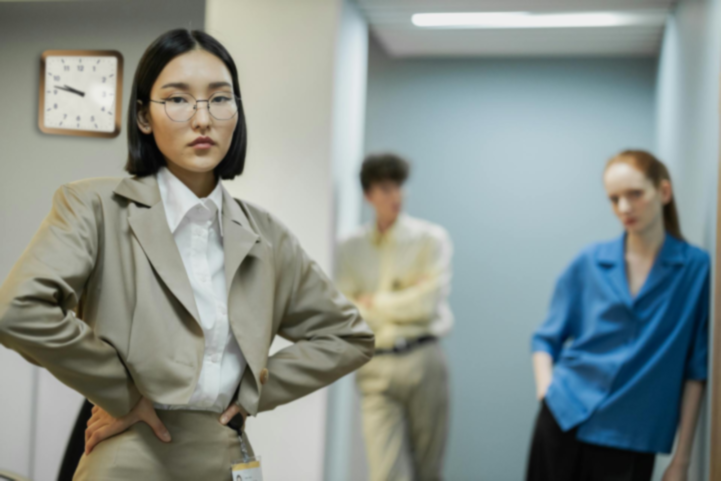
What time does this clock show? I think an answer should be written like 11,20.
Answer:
9,47
